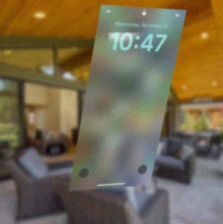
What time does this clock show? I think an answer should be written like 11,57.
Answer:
10,47
